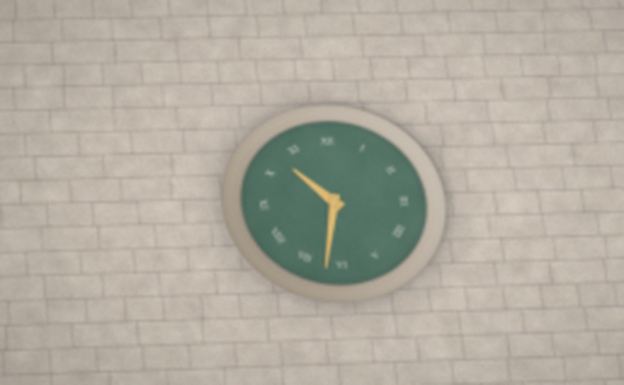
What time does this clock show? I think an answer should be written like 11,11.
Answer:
10,32
